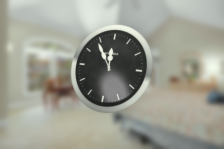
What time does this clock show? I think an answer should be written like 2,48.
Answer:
11,54
